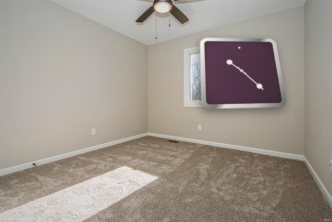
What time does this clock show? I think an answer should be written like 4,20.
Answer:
10,23
